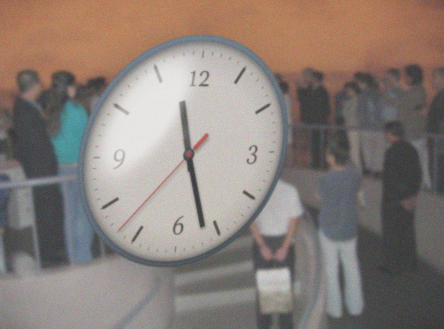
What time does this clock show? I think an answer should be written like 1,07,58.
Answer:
11,26,37
